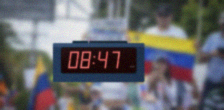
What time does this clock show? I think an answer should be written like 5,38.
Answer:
8,47
